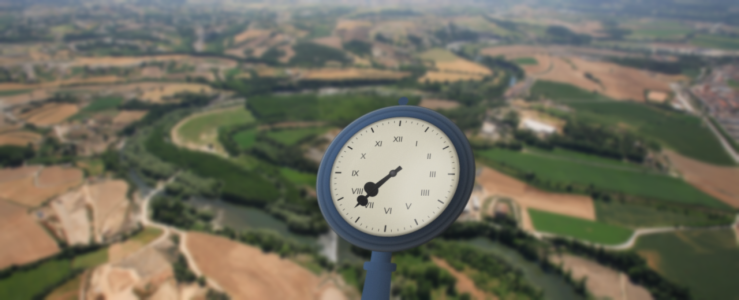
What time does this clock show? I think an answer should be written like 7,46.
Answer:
7,37
